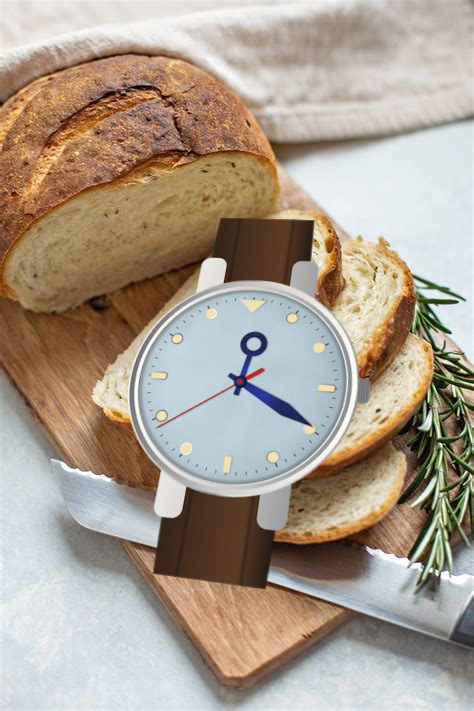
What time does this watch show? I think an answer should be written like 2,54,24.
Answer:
12,19,39
